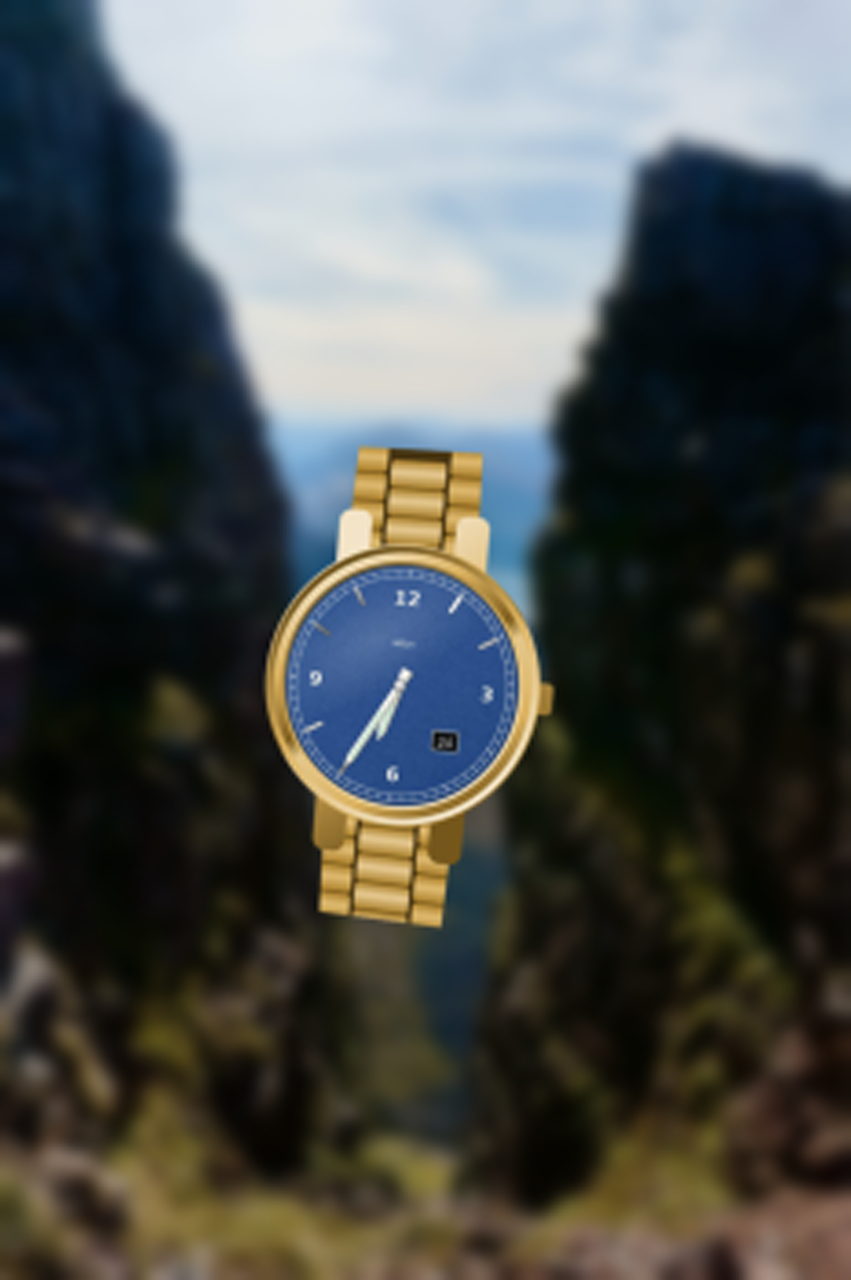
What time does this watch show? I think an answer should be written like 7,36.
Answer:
6,35
